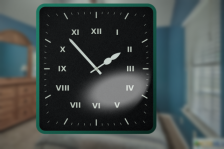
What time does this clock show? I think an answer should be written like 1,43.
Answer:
1,53
